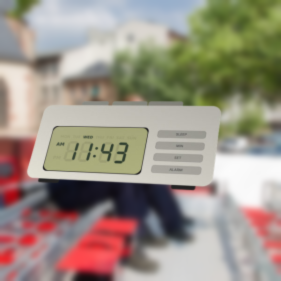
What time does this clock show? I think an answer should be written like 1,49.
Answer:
11,43
